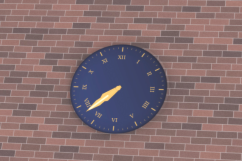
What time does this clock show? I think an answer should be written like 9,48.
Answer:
7,38
